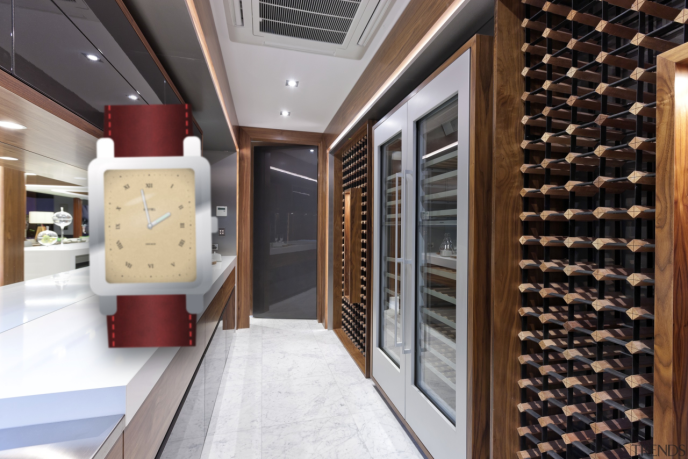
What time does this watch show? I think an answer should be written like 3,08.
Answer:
1,58
